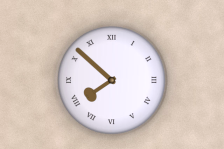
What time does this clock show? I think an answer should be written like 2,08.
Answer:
7,52
